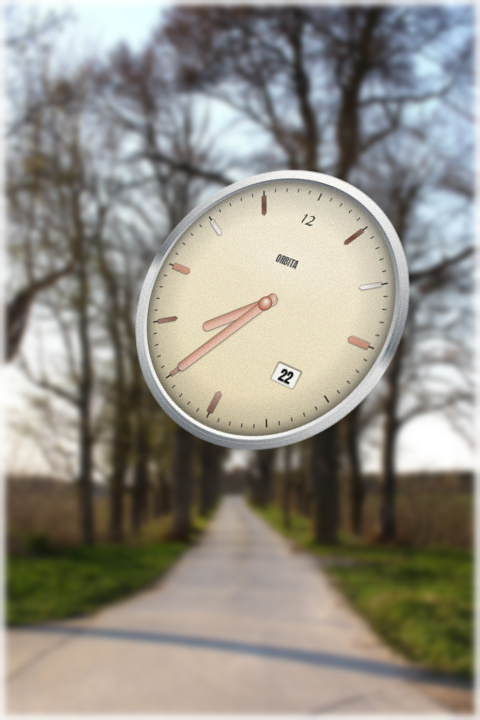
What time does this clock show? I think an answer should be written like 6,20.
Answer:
7,35
